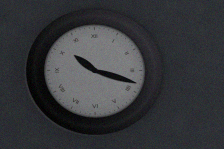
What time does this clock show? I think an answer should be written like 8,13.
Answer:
10,18
